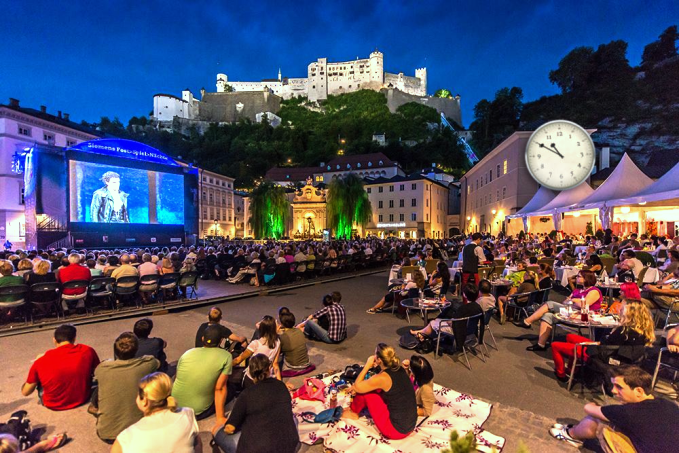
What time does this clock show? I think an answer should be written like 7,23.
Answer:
10,50
